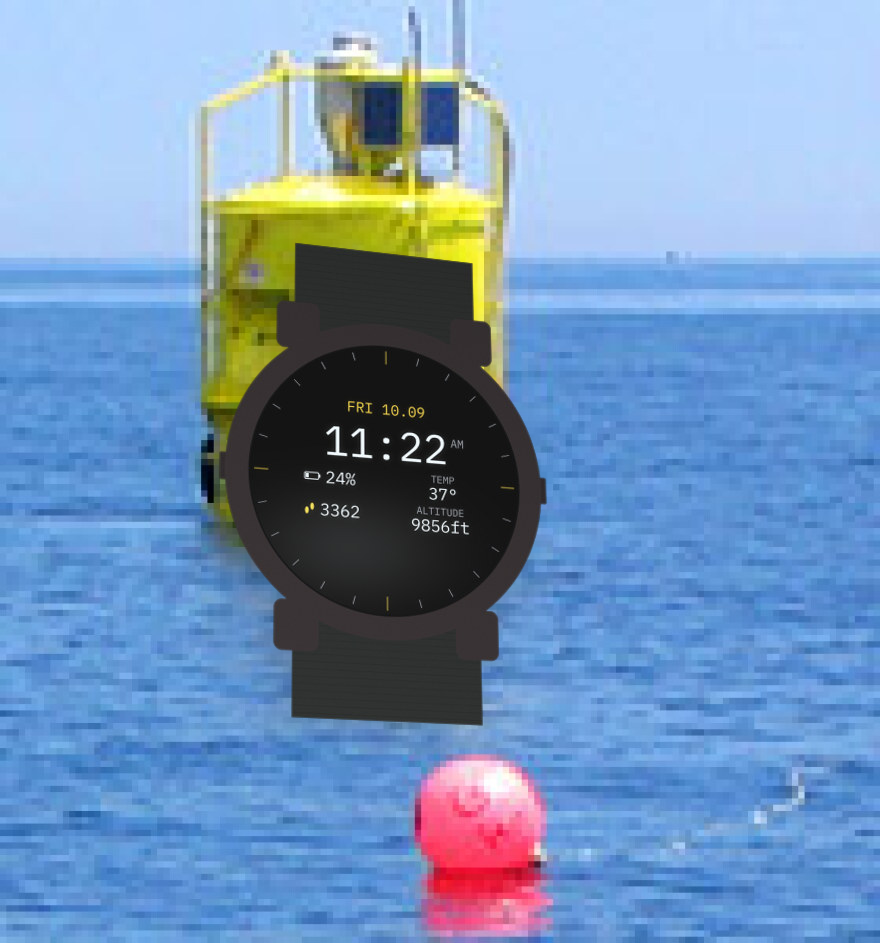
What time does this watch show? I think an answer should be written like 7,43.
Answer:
11,22
